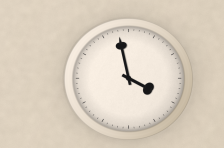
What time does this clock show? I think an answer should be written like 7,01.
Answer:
3,58
